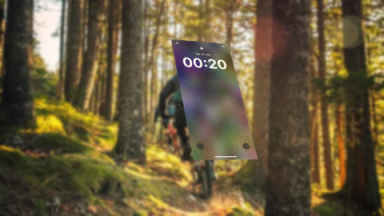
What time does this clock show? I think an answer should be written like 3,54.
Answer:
0,20
